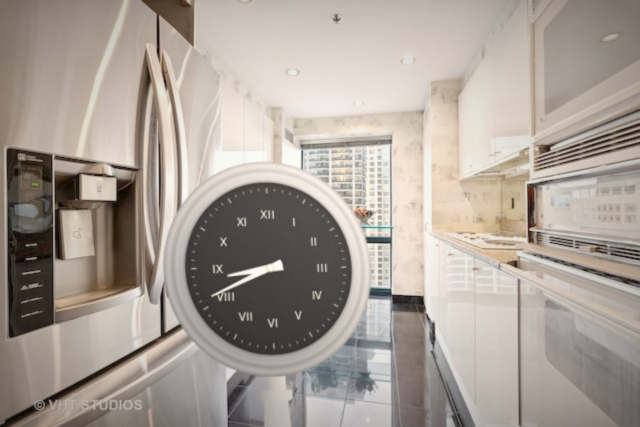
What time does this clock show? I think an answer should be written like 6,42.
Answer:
8,41
